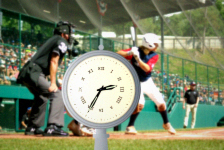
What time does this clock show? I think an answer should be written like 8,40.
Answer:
2,35
